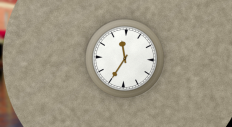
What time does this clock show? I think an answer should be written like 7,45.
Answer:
11,35
